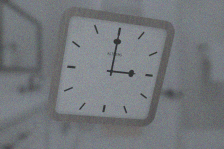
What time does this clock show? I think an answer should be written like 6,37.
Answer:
3,00
